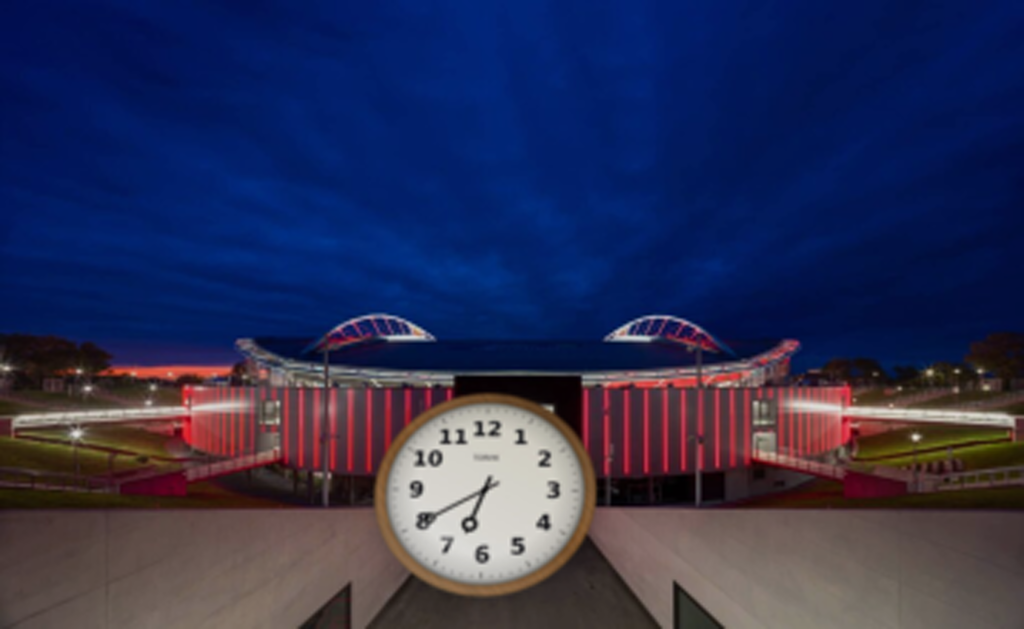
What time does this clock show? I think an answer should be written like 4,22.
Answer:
6,40
